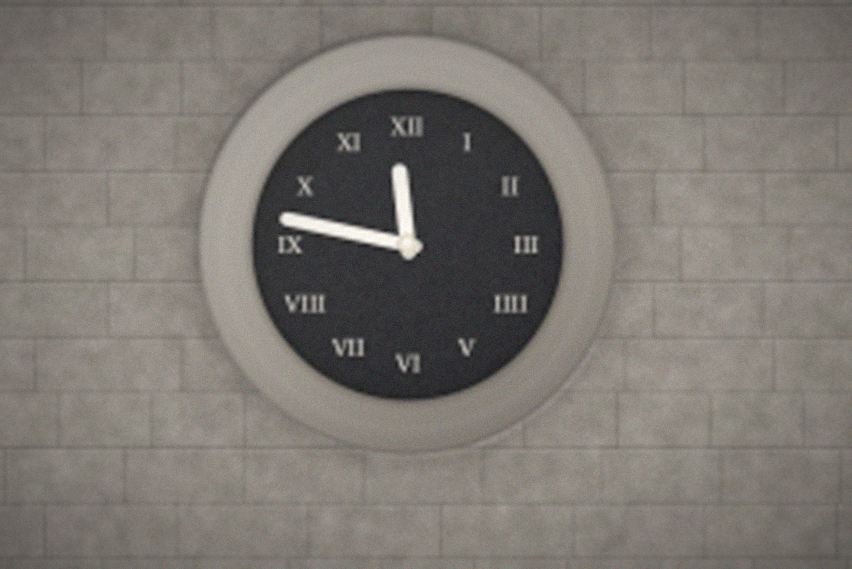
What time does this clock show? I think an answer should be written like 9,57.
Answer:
11,47
